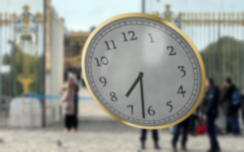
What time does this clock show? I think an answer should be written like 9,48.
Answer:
7,32
